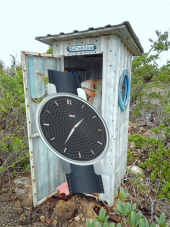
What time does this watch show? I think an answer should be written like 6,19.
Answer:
1,36
